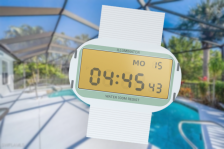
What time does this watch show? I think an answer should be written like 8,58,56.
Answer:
4,45,43
